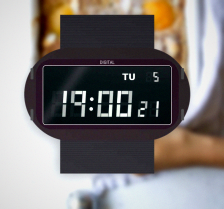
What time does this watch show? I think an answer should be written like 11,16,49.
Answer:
19,00,21
